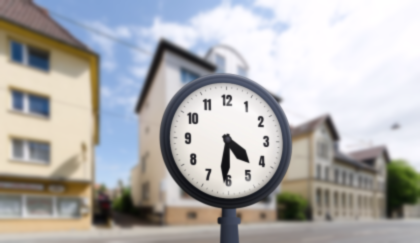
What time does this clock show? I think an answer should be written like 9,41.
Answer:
4,31
